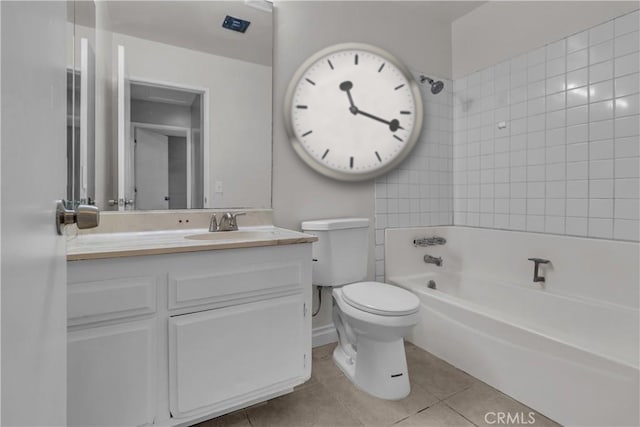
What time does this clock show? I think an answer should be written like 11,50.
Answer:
11,18
